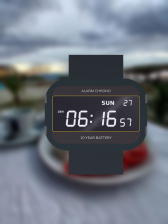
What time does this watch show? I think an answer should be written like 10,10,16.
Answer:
6,16,57
